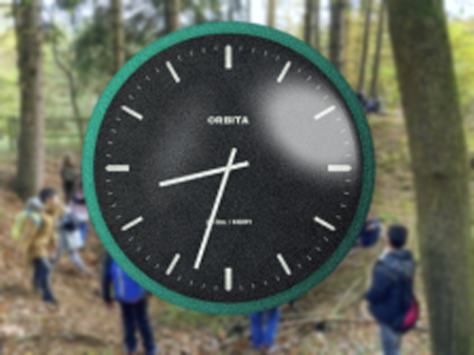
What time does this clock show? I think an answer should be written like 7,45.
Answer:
8,33
